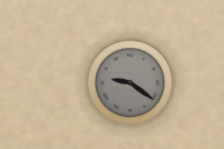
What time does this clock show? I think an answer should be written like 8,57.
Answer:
9,21
